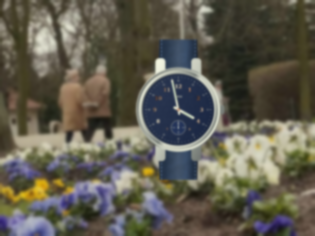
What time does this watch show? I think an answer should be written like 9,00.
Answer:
3,58
